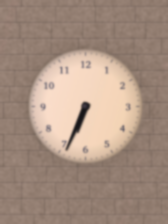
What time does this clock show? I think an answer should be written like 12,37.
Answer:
6,34
